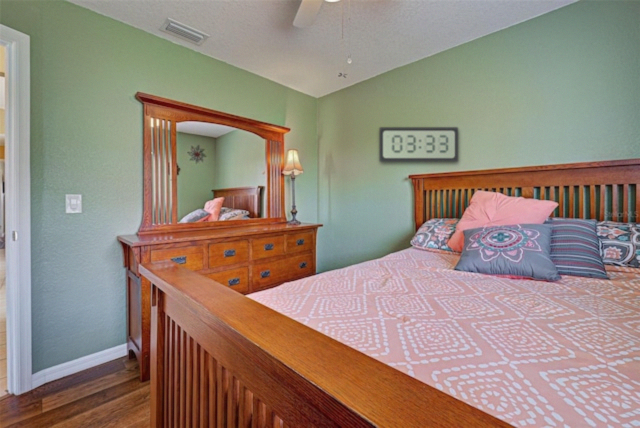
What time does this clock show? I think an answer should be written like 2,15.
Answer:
3,33
